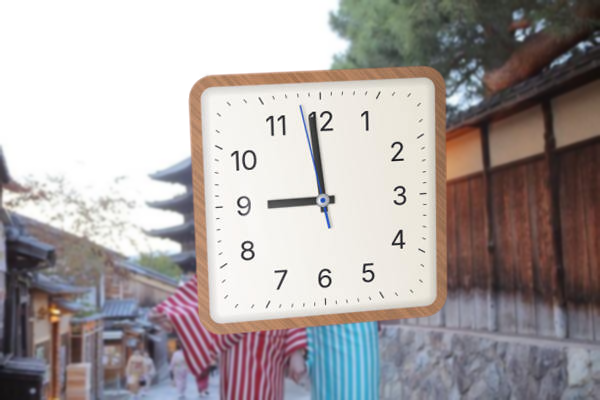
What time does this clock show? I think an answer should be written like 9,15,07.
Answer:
8,58,58
